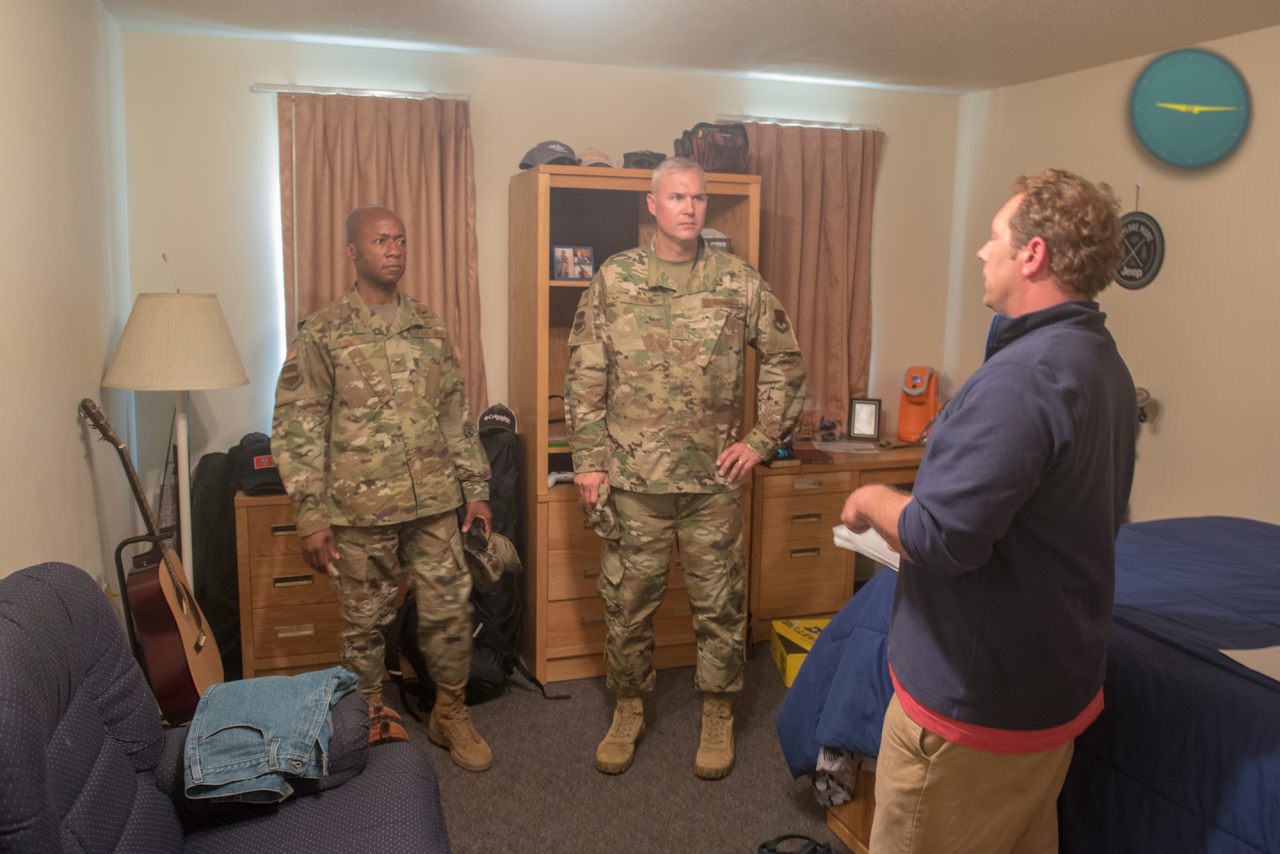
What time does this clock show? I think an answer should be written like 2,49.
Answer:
9,15
